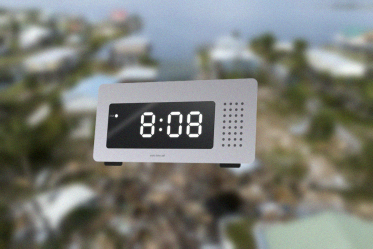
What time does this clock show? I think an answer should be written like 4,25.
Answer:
8,08
